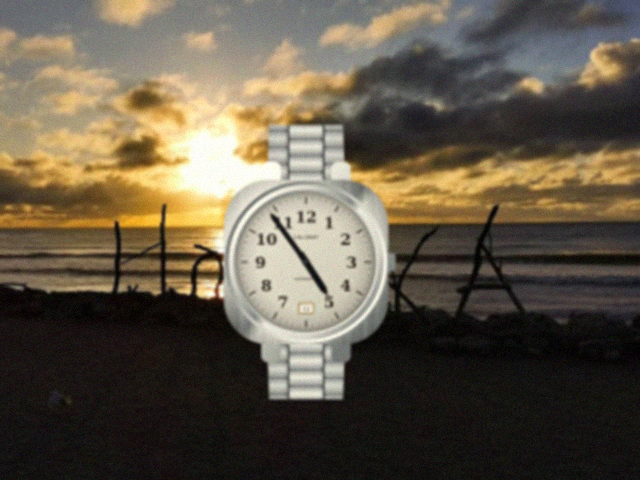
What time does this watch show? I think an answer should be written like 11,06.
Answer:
4,54
